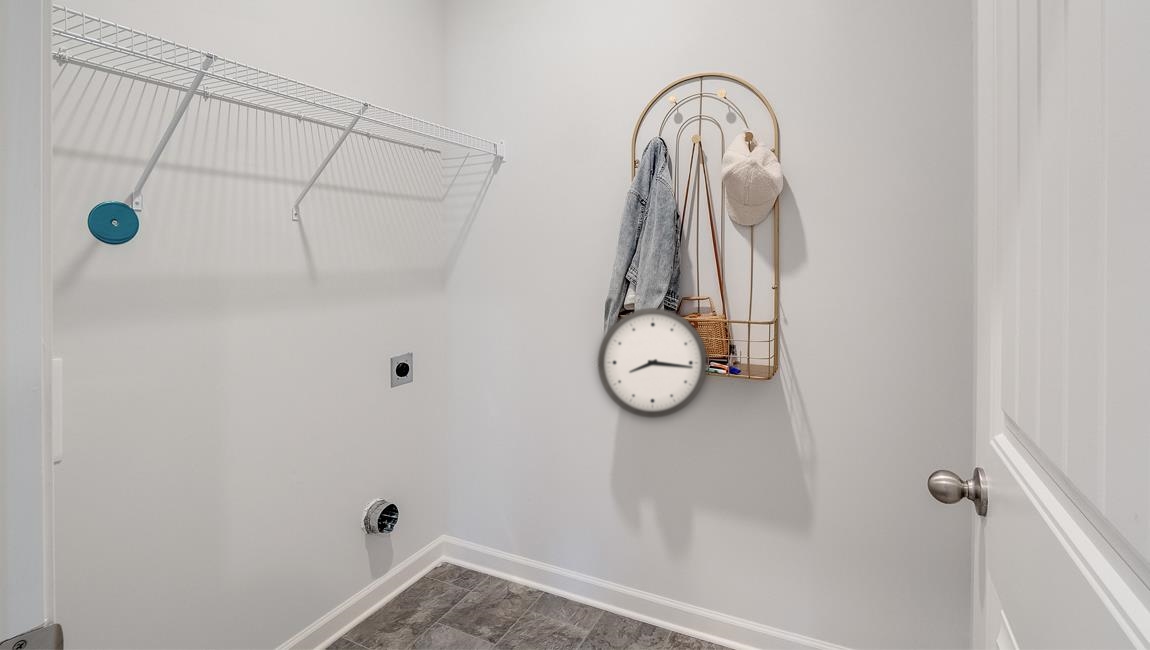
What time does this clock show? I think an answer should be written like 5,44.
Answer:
8,16
